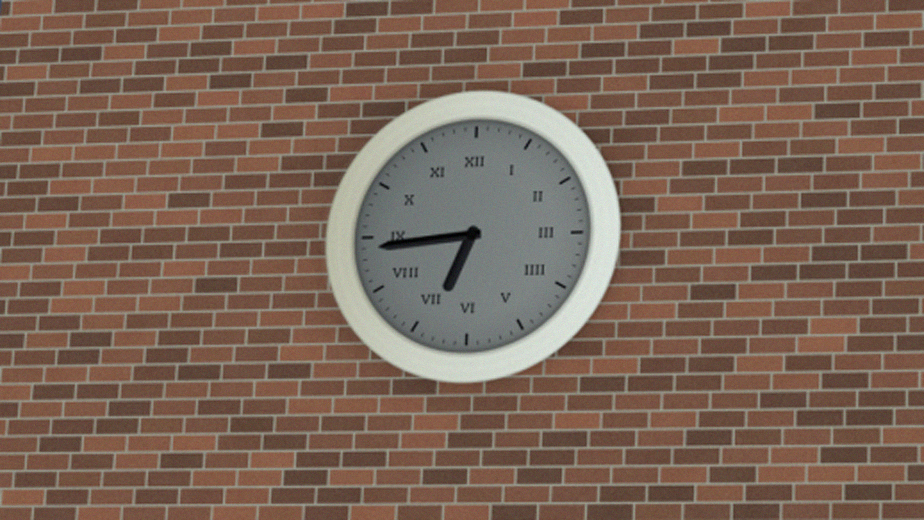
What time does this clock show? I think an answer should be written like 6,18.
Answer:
6,44
